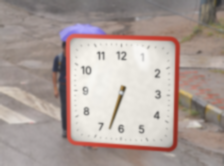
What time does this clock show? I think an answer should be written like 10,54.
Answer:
6,33
